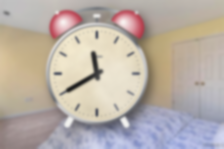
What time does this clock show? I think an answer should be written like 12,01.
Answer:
11,40
